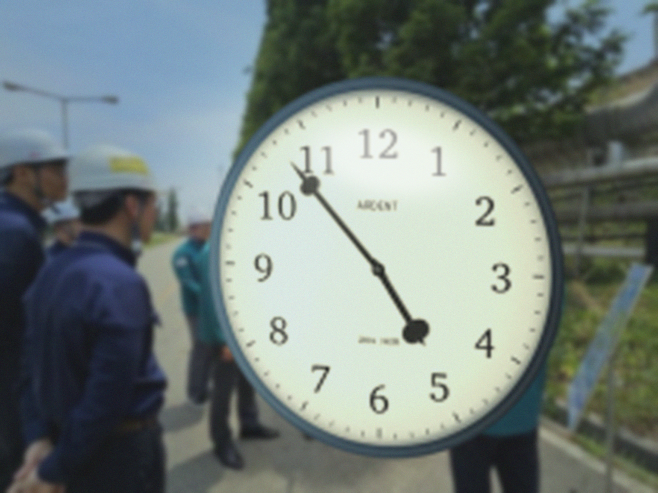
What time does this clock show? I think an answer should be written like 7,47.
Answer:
4,53
